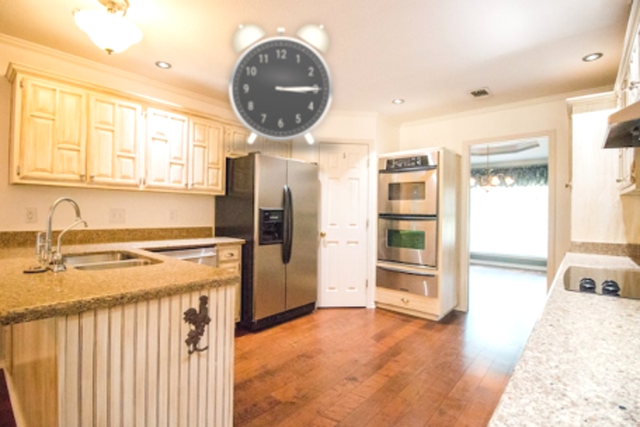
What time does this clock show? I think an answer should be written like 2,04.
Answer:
3,15
